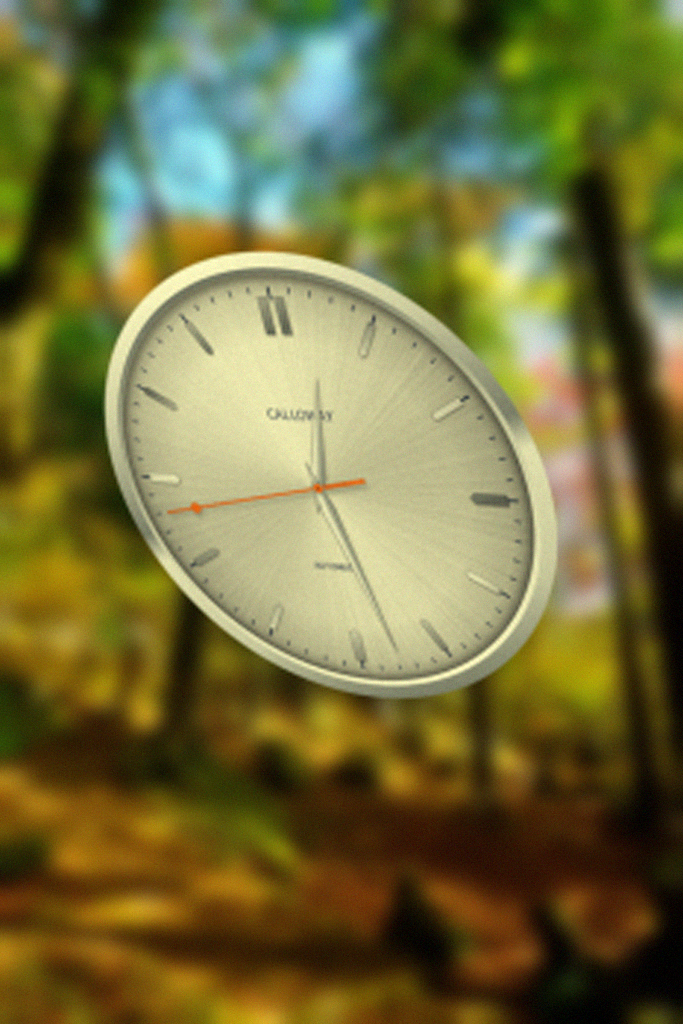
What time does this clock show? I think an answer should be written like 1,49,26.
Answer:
12,27,43
